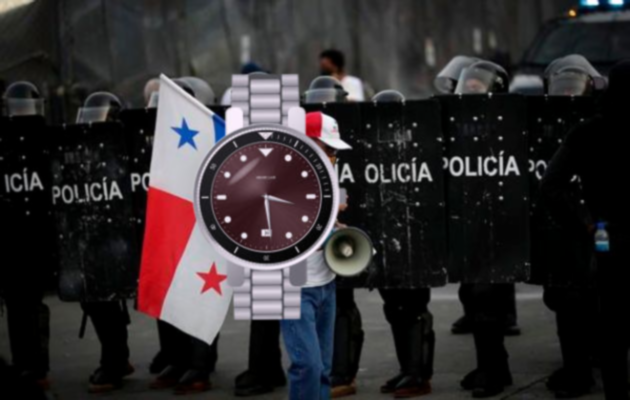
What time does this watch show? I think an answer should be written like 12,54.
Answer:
3,29
